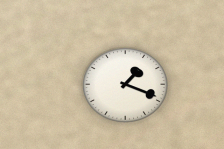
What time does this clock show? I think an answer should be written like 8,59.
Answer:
1,19
